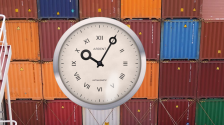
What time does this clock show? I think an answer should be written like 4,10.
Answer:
10,05
